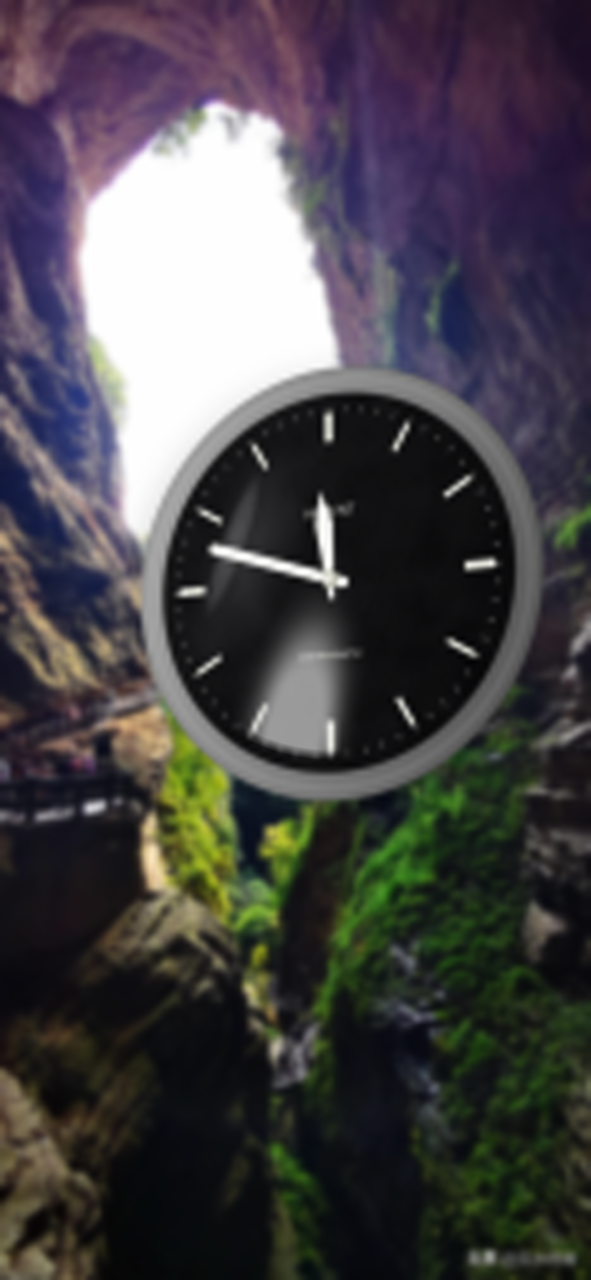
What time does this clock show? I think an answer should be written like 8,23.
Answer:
11,48
